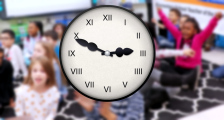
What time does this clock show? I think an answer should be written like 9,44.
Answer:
2,49
